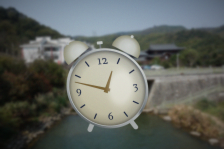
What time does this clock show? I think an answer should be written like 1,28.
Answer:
12,48
